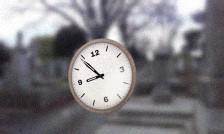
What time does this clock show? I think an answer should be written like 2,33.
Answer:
8,54
